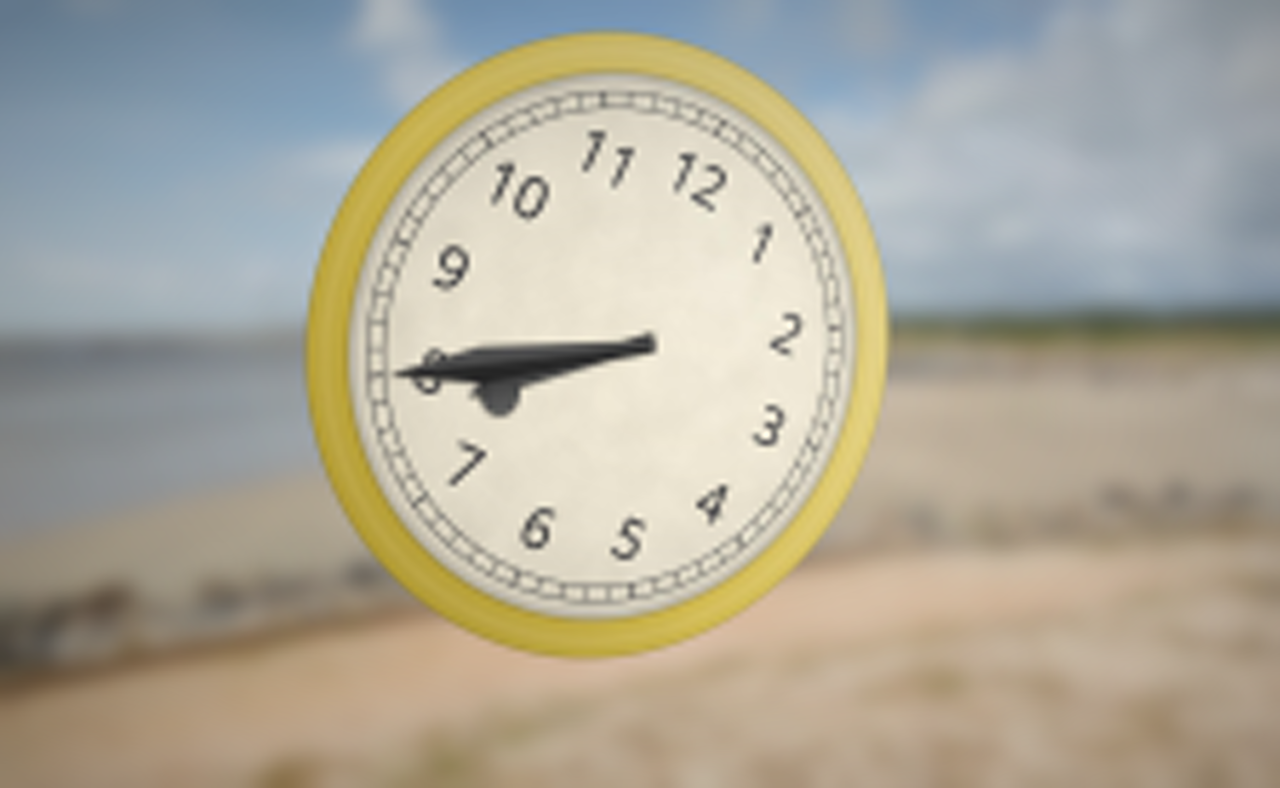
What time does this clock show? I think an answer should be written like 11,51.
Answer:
7,40
